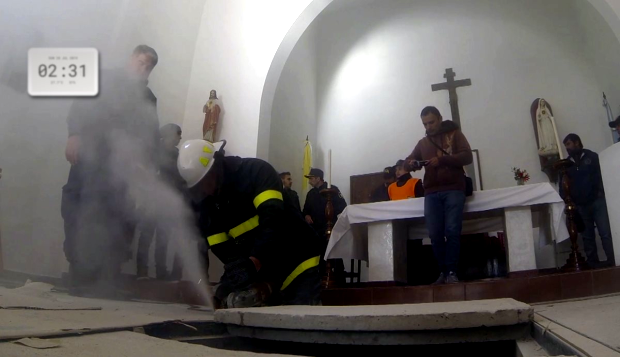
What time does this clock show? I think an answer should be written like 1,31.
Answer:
2,31
